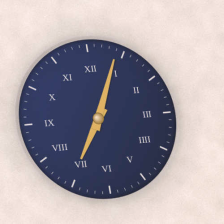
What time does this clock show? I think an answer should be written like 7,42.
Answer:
7,04
